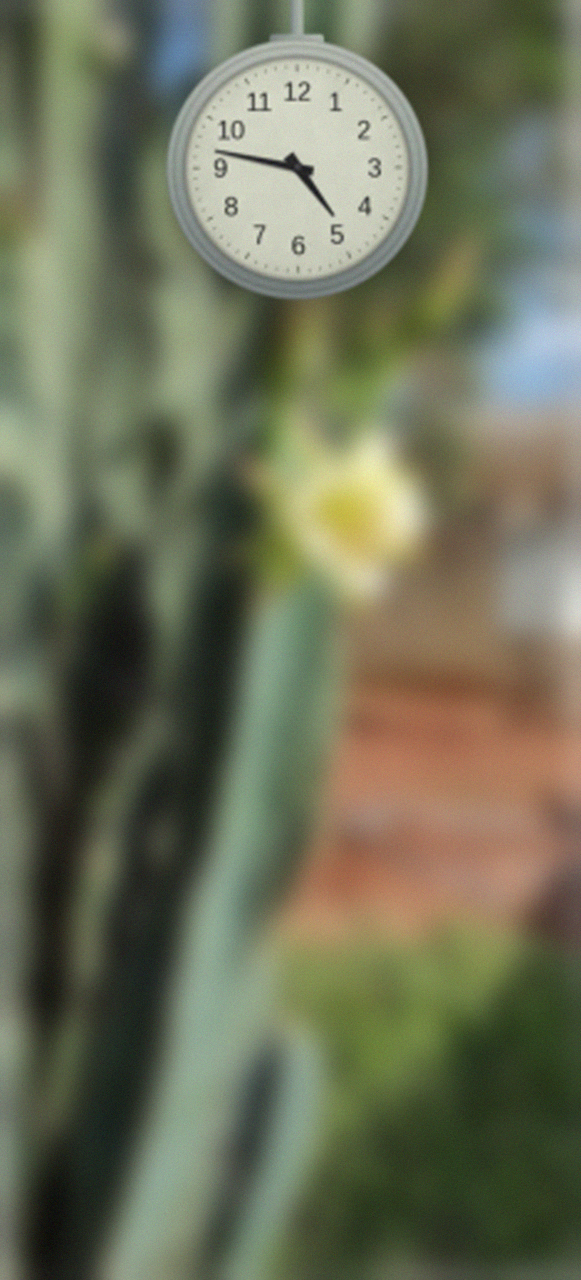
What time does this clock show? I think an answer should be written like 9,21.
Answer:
4,47
